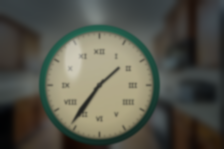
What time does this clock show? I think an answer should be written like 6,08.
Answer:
1,36
